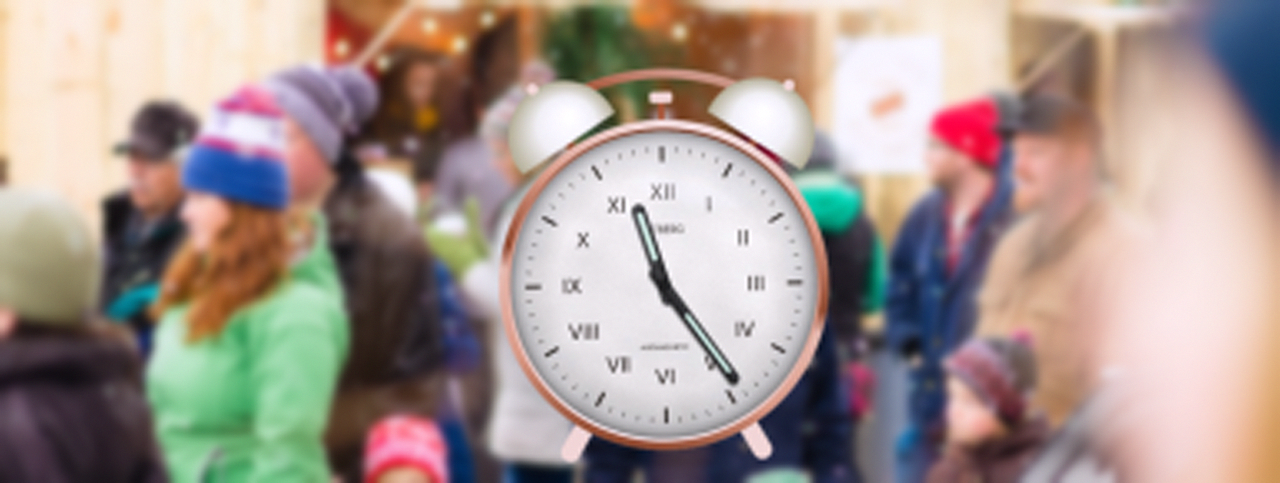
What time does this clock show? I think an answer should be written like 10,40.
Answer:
11,24
